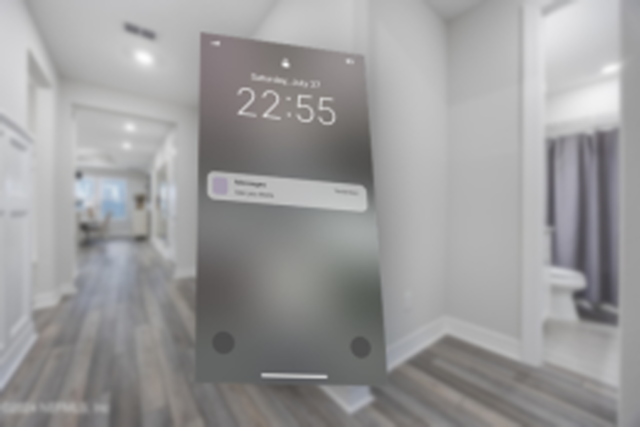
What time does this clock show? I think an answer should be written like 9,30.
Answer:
22,55
